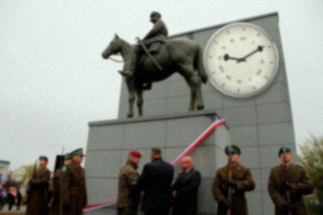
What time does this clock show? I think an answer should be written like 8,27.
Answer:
9,09
